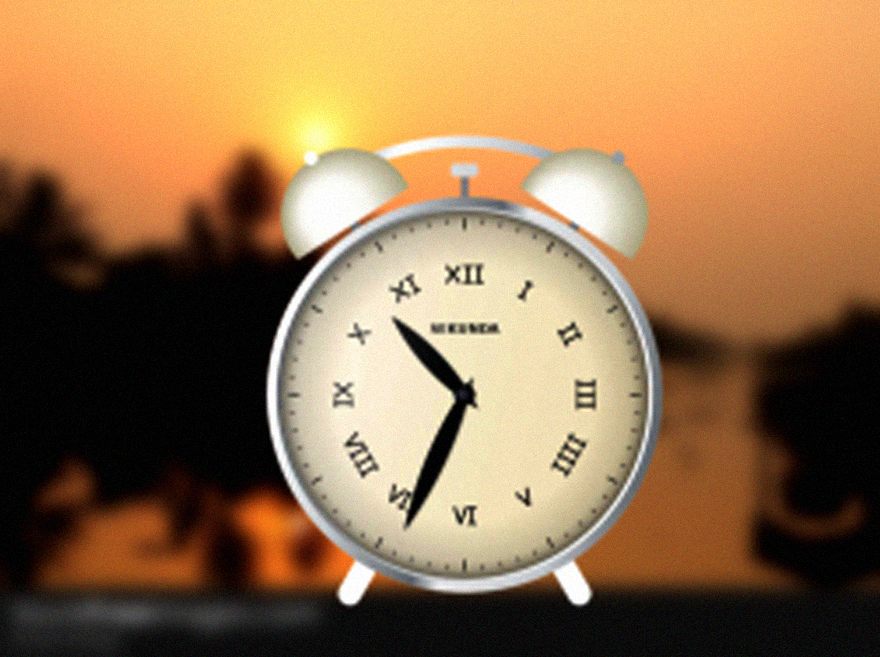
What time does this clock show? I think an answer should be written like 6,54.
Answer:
10,34
